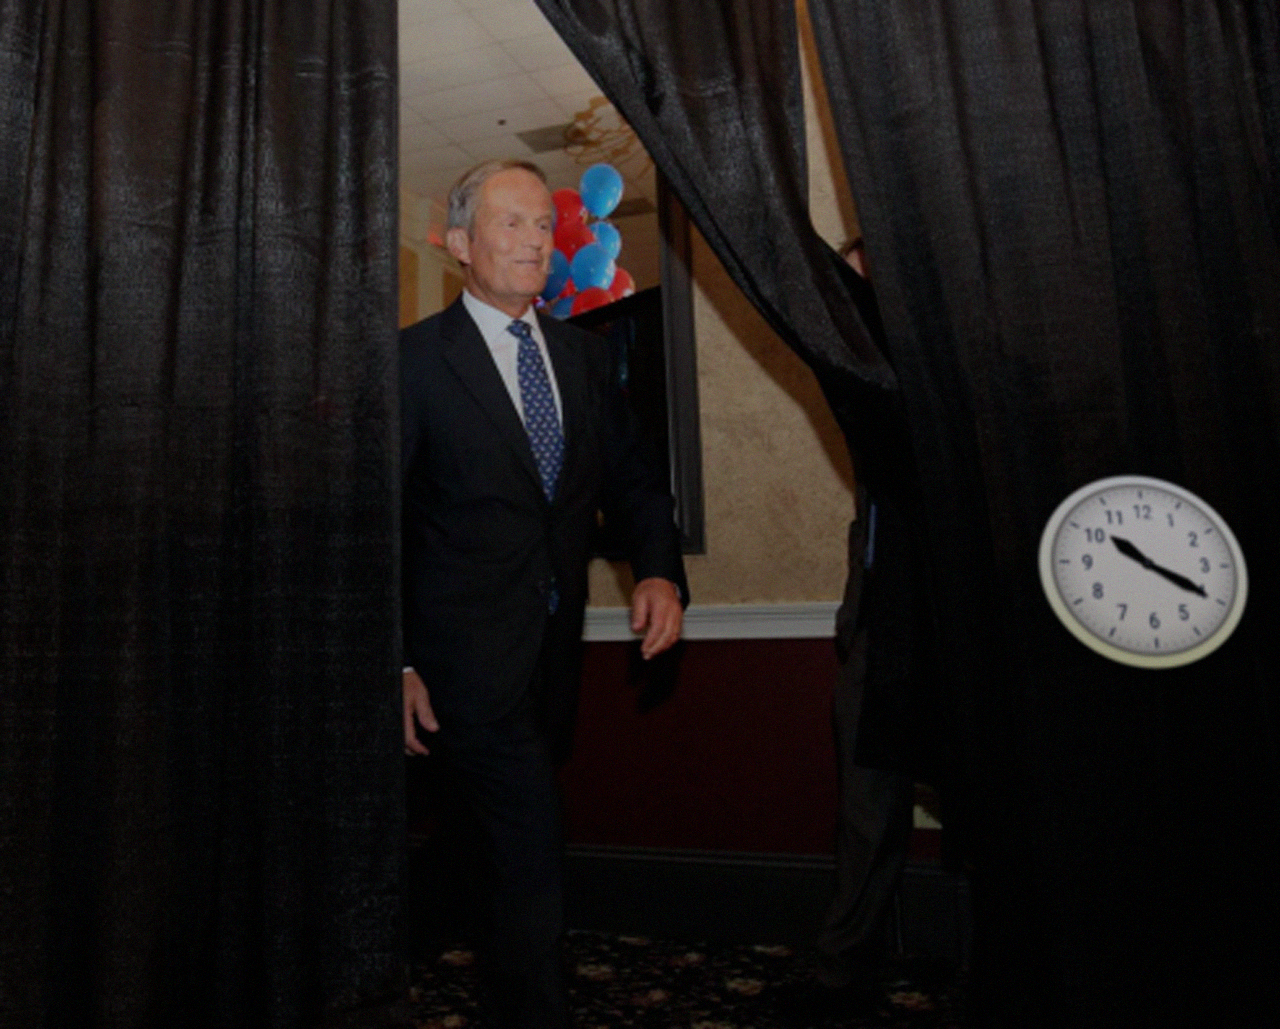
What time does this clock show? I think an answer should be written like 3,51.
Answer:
10,20
